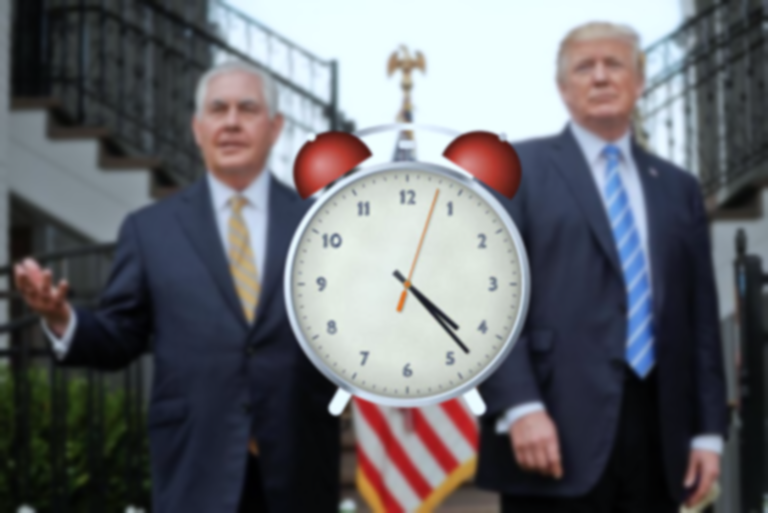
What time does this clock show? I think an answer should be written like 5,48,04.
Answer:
4,23,03
